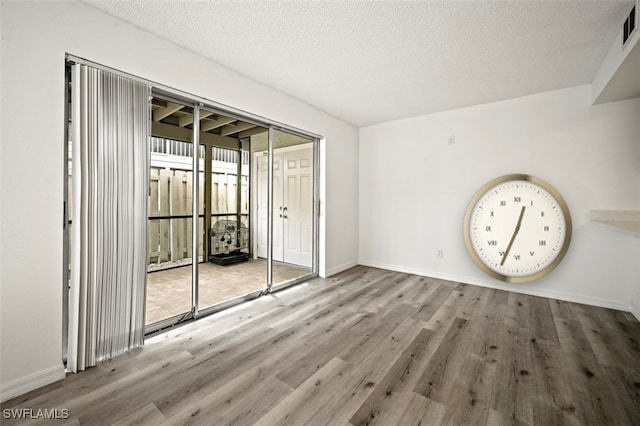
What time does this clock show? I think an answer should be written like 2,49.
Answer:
12,34
